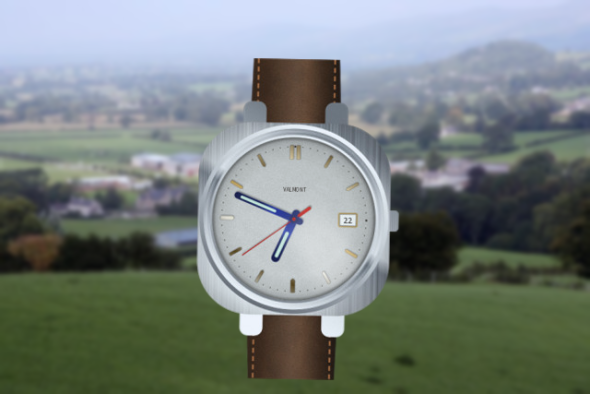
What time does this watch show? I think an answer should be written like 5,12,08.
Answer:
6,48,39
